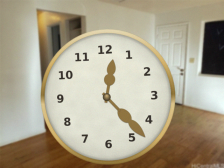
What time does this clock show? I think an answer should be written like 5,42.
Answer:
12,23
